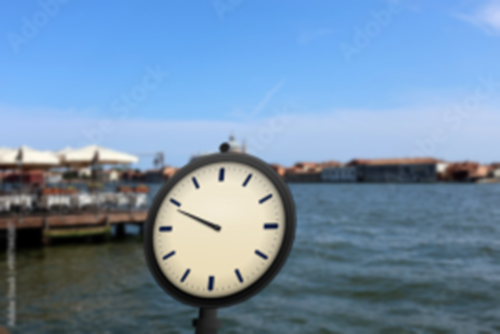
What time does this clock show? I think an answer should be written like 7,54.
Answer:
9,49
